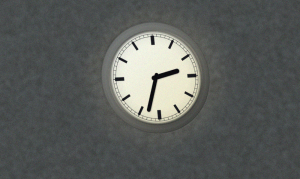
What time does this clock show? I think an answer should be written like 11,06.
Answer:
2,33
